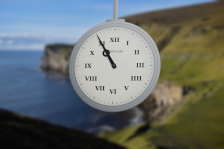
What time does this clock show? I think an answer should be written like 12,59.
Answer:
10,55
